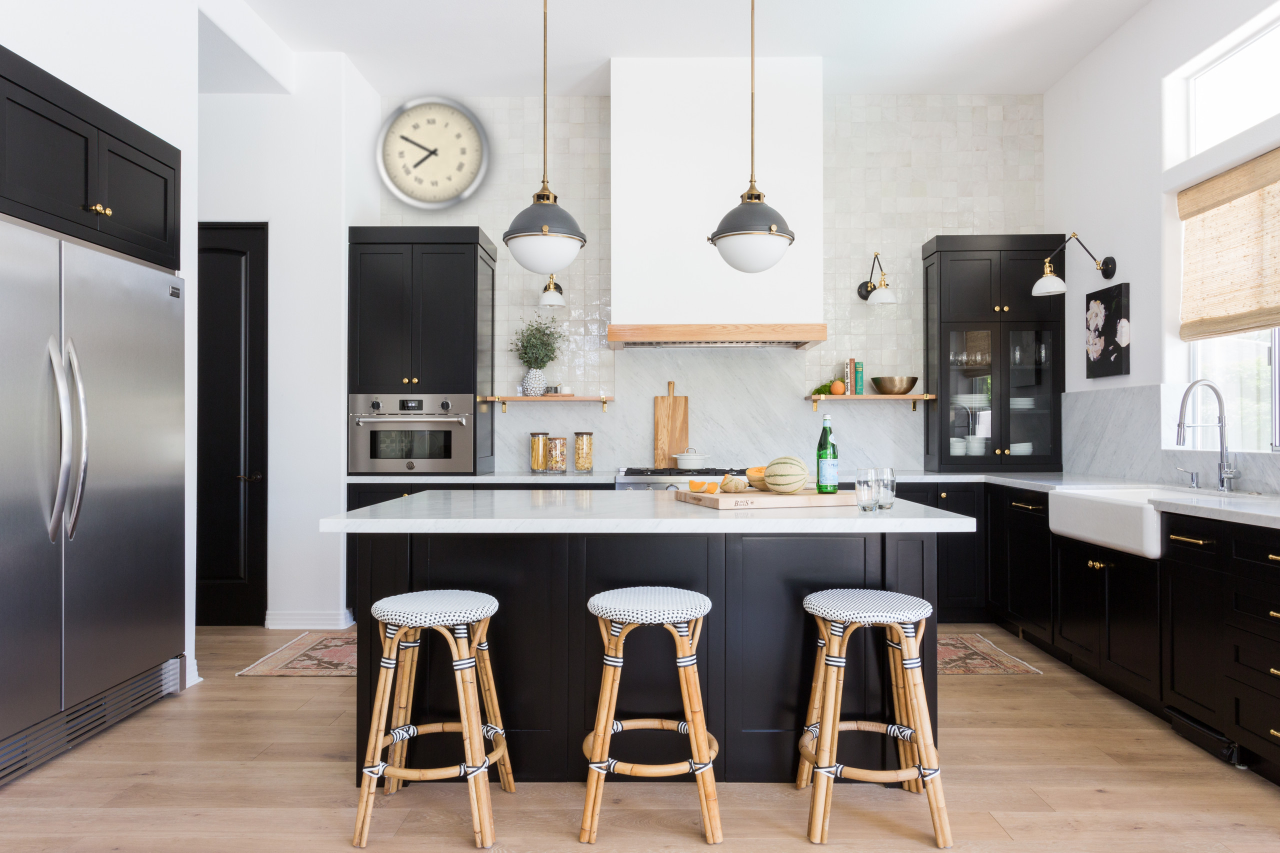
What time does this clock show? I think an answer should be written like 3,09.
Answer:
7,50
